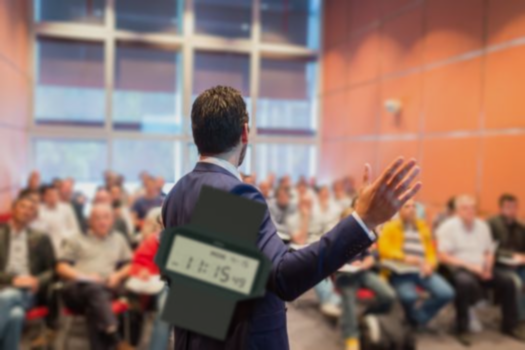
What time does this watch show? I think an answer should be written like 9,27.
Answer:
11,15
